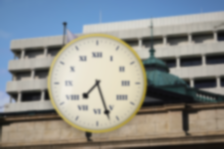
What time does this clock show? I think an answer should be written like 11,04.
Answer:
7,27
